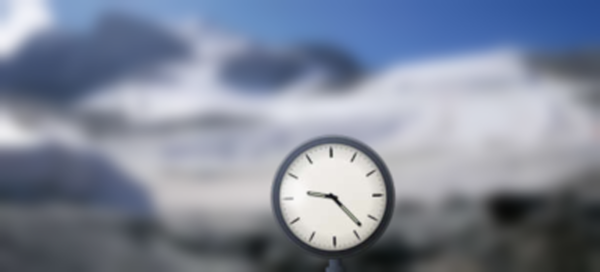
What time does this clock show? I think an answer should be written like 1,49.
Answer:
9,23
